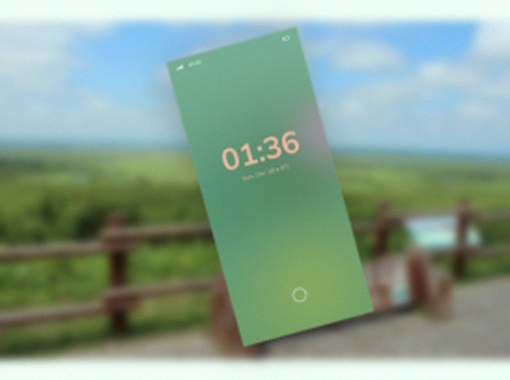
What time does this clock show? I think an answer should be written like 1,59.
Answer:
1,36
